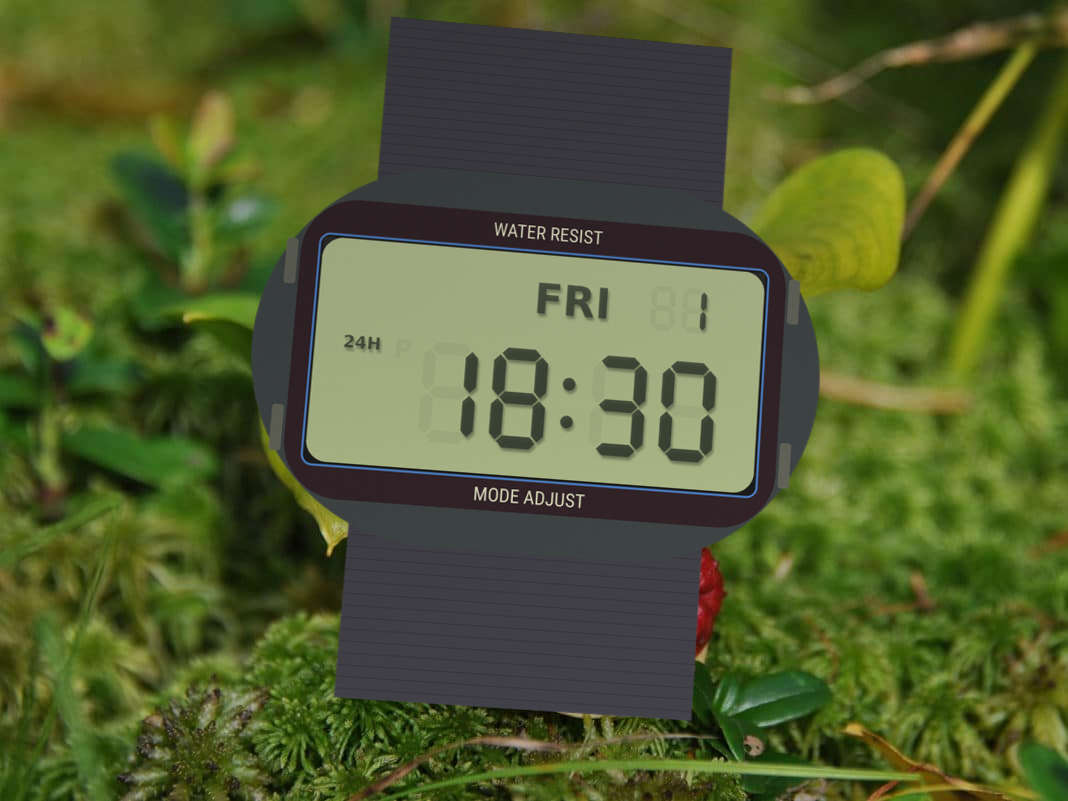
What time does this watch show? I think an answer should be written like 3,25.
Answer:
18,30
